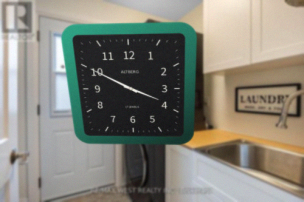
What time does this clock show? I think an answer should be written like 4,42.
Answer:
3,50
